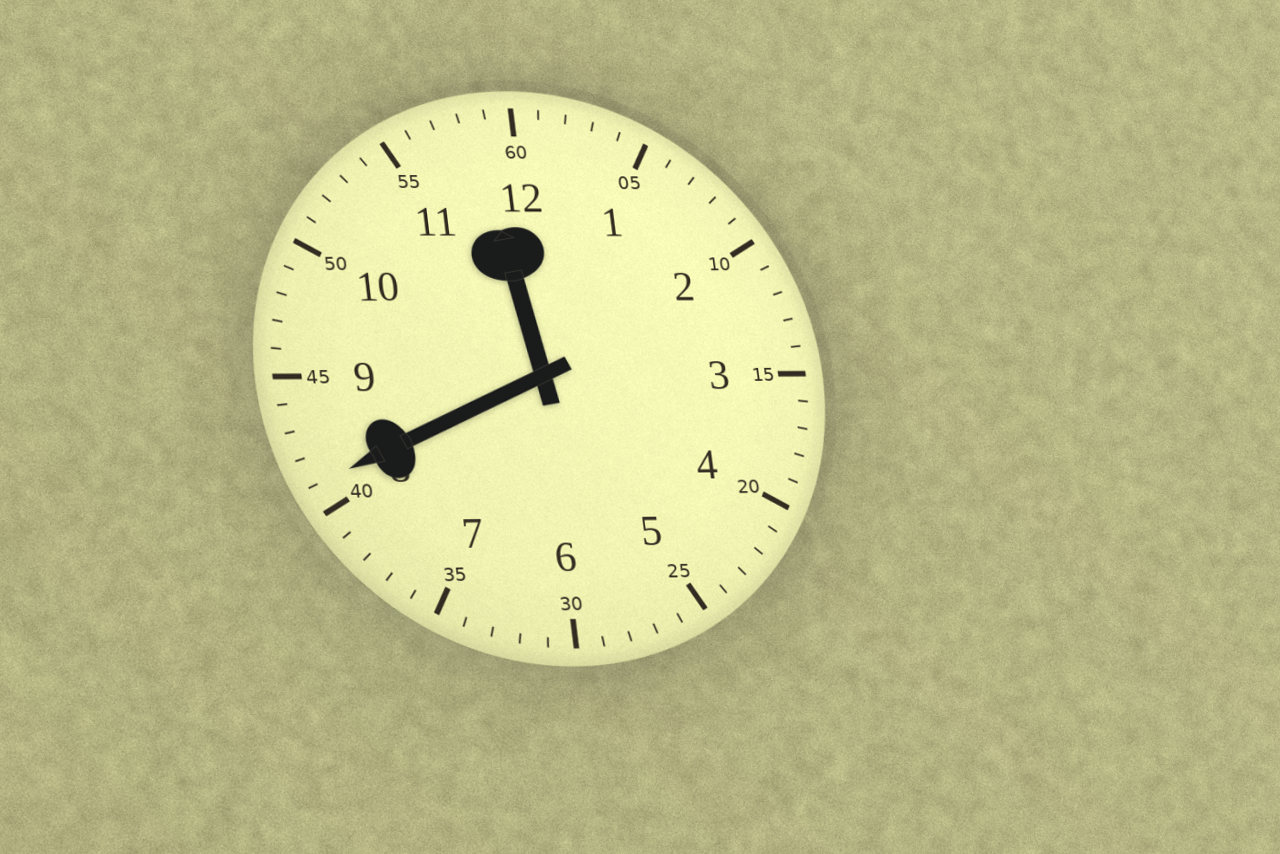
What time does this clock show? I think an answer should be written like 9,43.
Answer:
11,41
